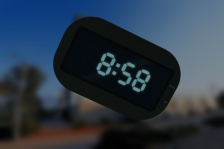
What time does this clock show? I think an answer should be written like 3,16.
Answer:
8,58
